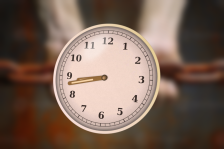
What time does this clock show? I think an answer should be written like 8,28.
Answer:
8,43
